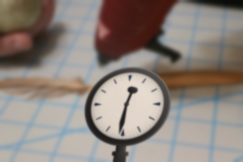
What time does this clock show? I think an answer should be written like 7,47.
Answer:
12,31
